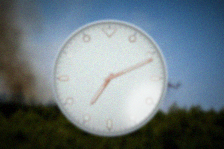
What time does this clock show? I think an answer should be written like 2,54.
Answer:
7,11
